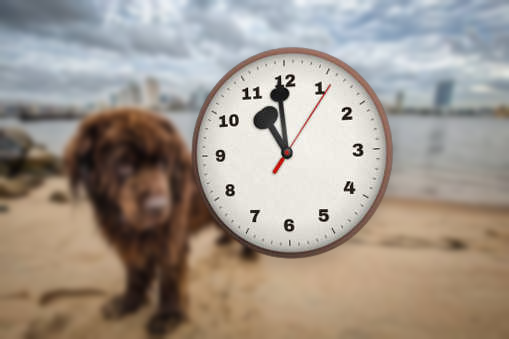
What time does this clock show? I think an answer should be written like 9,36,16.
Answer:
10,59,06
